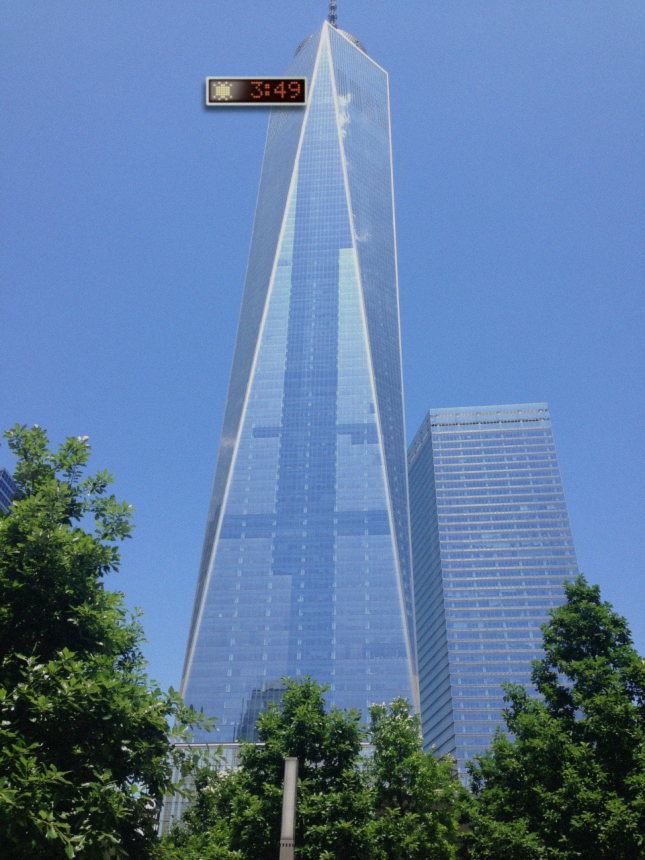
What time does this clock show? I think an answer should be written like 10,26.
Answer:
3,49
